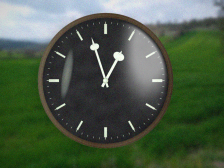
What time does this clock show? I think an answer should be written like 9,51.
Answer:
12,57
